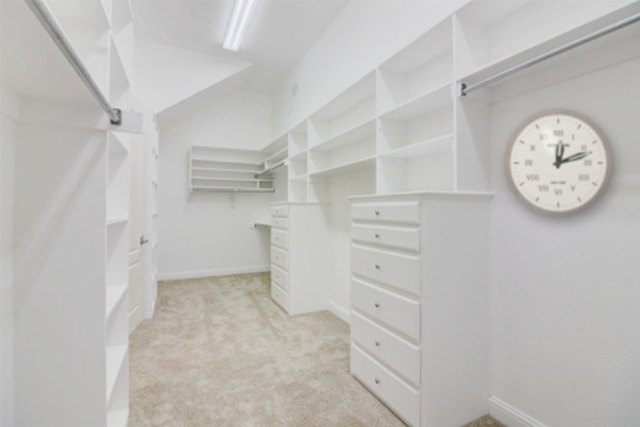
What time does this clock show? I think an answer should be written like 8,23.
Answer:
12,12
